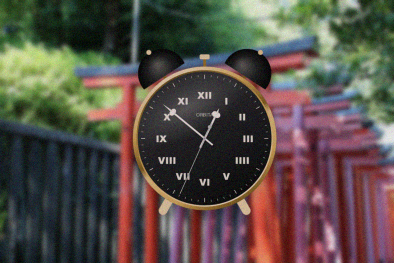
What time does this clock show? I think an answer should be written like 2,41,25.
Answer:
12,51,34
